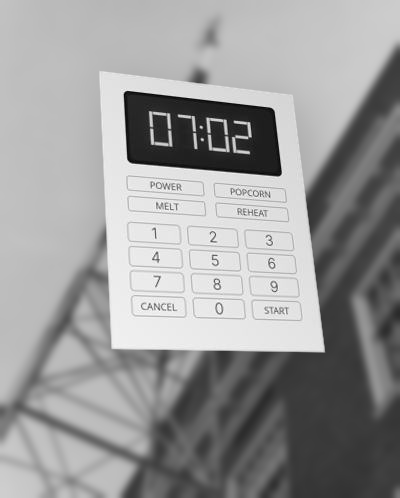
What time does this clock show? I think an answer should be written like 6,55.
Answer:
7,02
